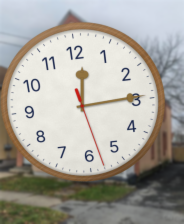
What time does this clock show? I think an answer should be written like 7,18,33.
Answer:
12,14,28
